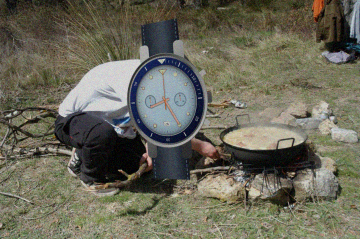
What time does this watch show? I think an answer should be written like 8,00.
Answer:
8,25
